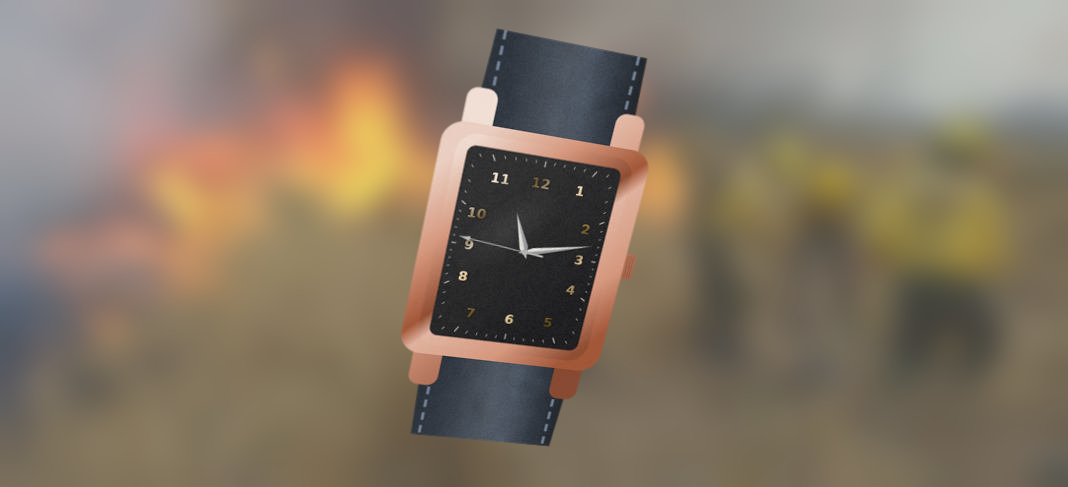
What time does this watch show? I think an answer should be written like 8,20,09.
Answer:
11,12,46
